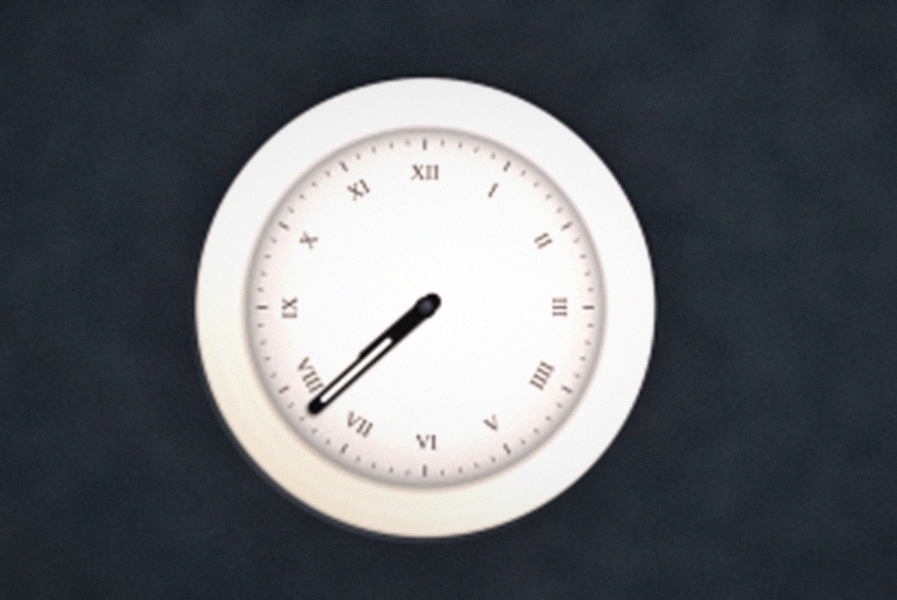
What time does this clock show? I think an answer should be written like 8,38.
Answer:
7,38
